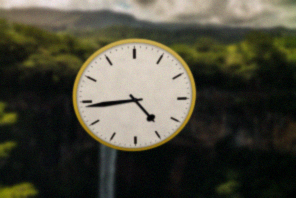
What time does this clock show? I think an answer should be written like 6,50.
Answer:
4,44
